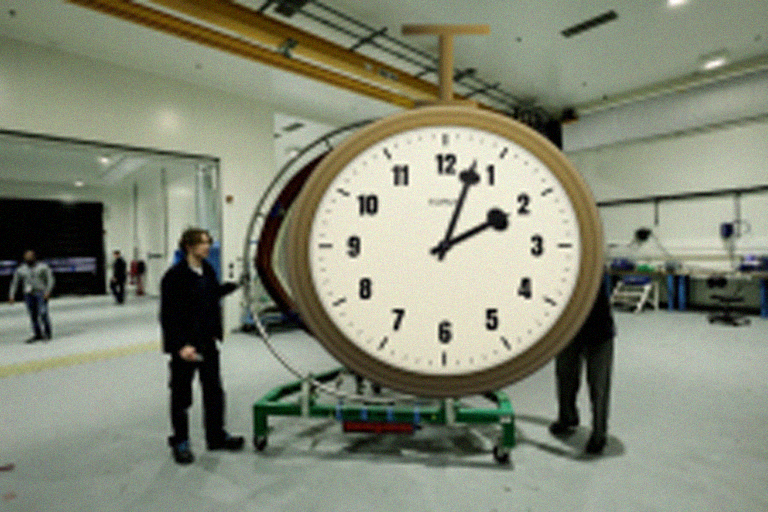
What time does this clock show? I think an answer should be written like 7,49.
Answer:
2,03
